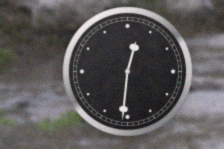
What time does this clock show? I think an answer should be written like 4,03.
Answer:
12,31
